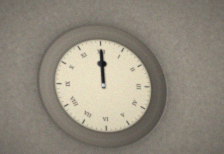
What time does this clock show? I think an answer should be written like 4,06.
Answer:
12,00
